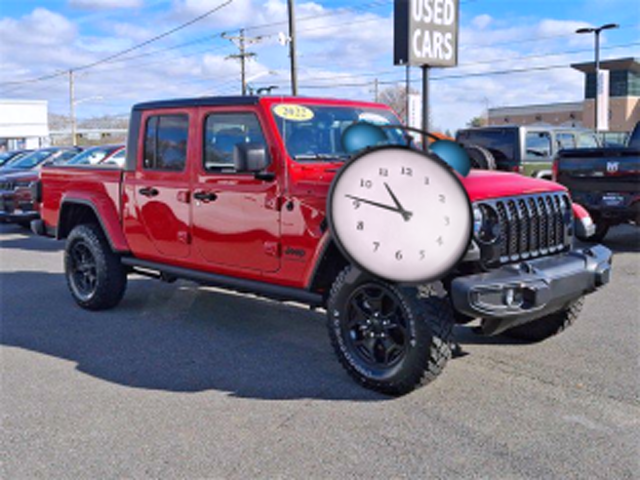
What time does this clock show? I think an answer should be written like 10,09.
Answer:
10,46
